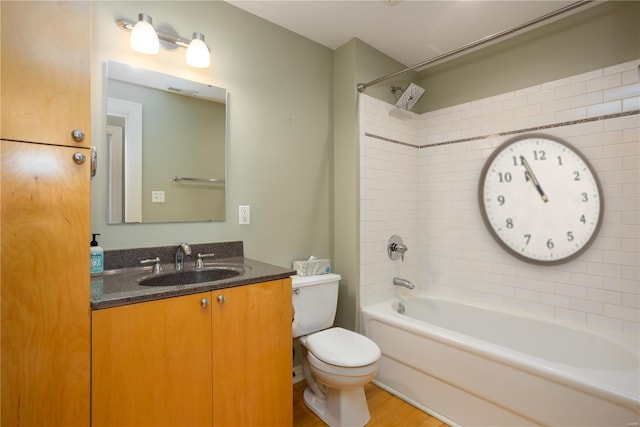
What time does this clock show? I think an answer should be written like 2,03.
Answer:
10,56
